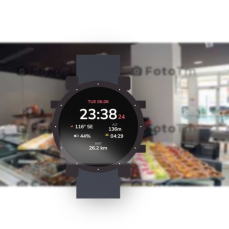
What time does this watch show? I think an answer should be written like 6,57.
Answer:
23,38
